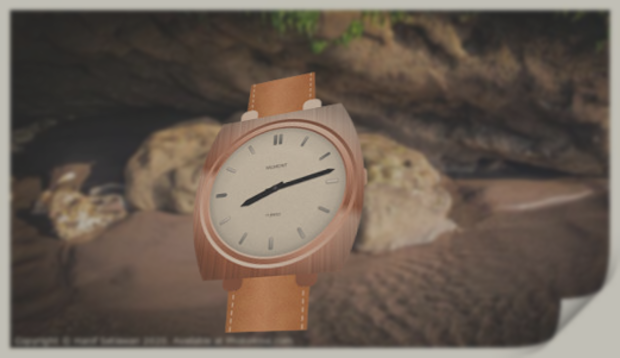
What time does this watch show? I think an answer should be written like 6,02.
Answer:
8,13
